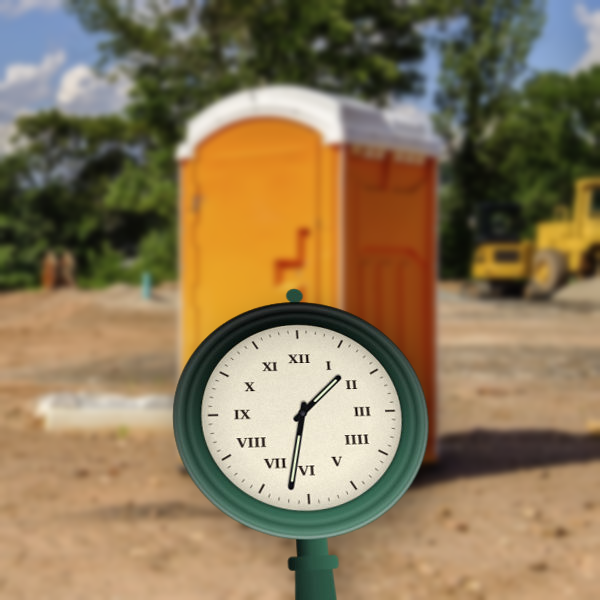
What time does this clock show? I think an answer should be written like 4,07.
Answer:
1,32
